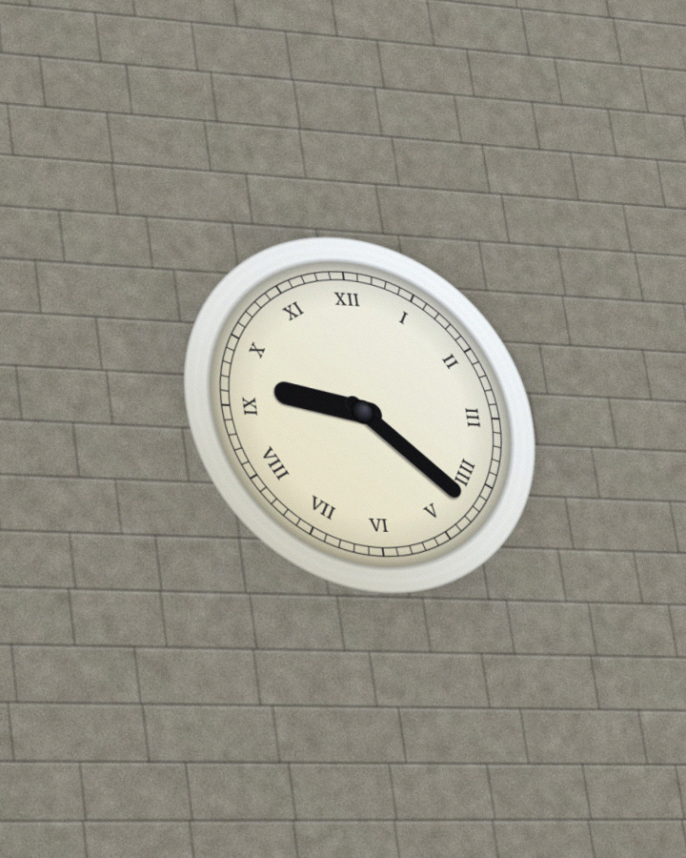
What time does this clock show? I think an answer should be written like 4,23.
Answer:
9,22
